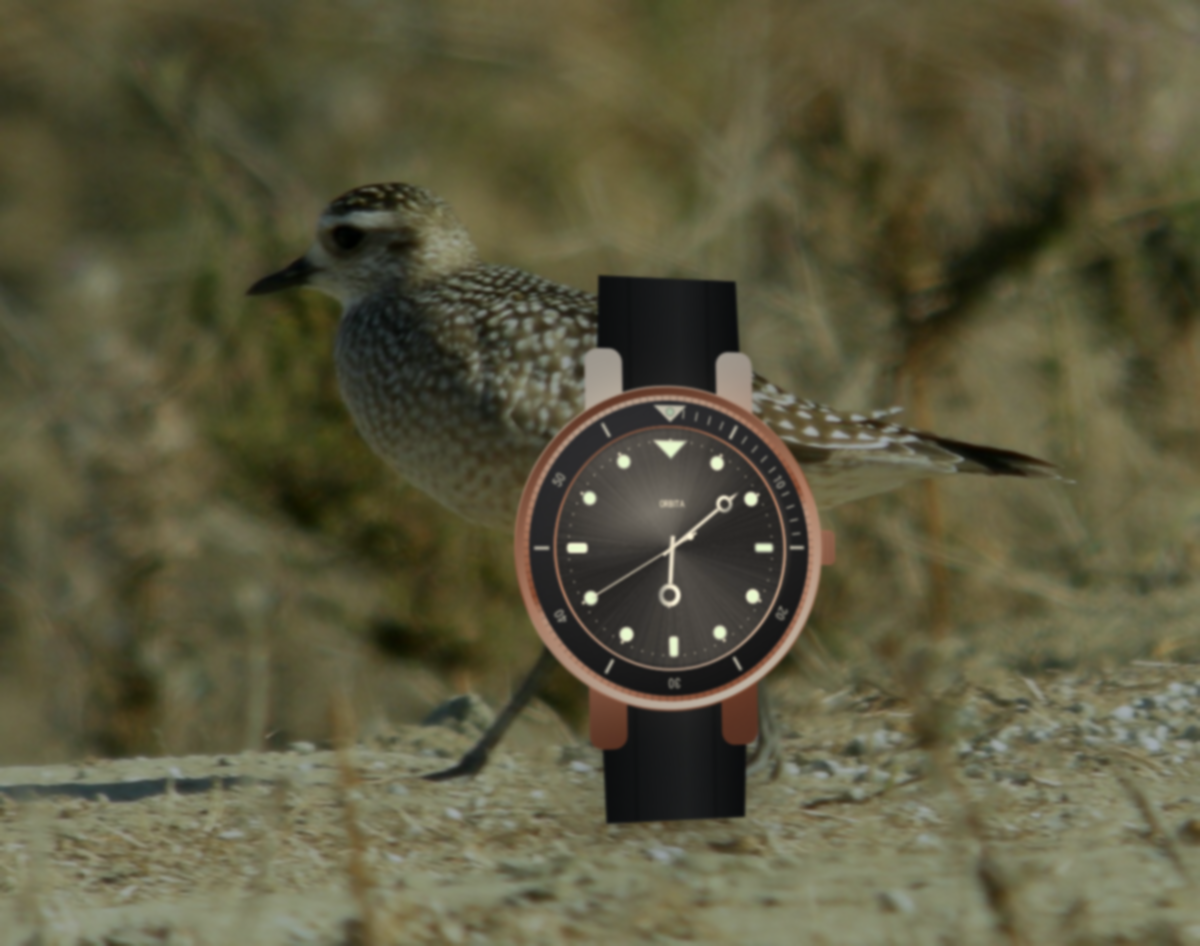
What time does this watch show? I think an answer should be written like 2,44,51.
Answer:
6,08,40
